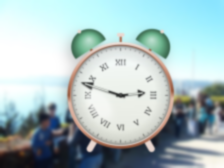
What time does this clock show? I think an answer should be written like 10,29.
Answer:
2,48
